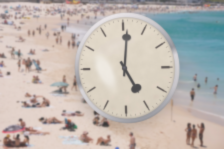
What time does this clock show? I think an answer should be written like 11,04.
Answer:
5,01
